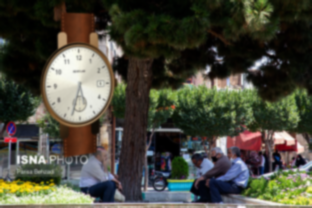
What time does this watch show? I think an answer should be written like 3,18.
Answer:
5,33
